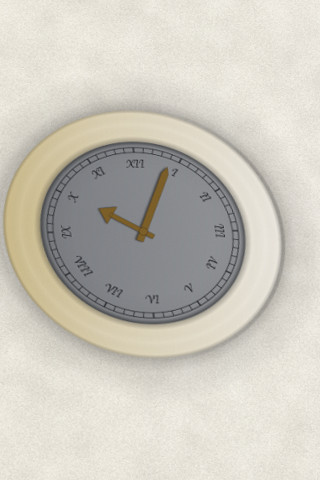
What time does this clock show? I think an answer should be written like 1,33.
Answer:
10,04
